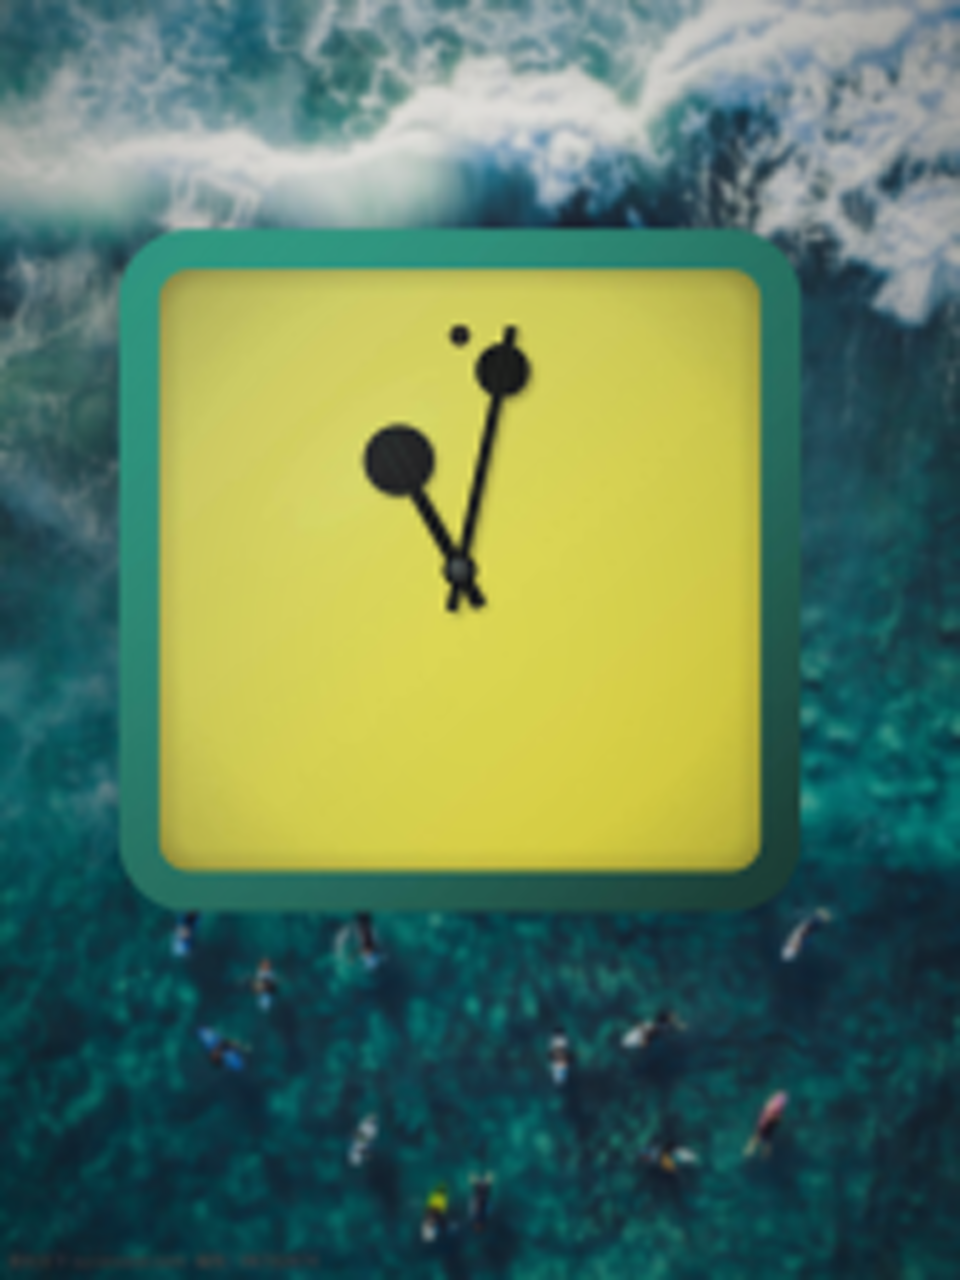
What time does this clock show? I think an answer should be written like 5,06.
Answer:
11,02
